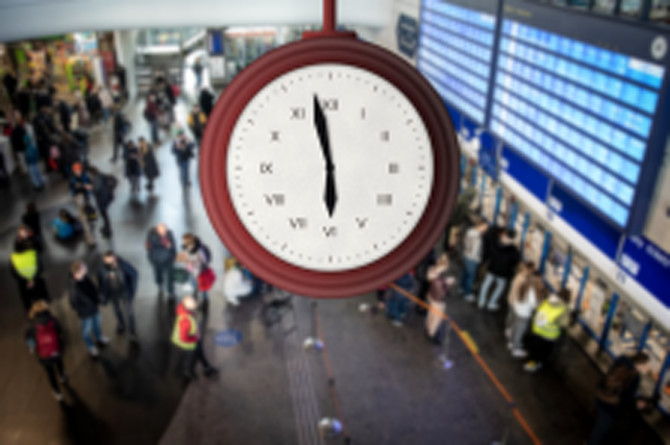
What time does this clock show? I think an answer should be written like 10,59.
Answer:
5,58
